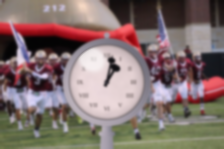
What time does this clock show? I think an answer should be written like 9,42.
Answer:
1,02
